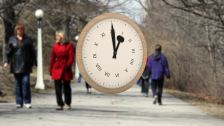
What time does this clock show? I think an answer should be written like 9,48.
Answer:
1,00
